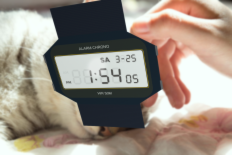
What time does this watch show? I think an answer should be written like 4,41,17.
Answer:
1,54,05
